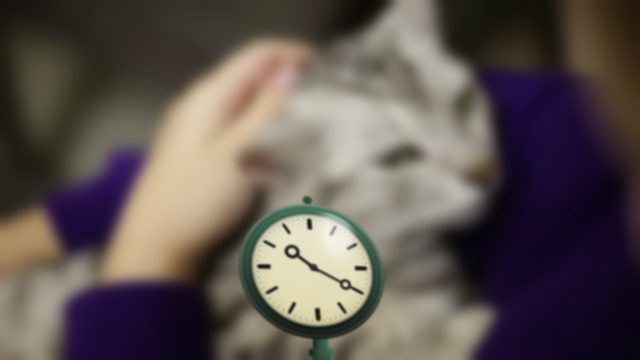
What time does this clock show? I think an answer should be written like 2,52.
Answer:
10,20
